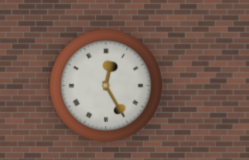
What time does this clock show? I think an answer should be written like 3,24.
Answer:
12,25
